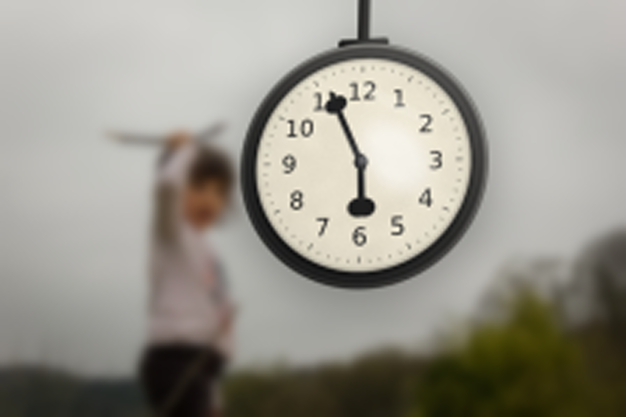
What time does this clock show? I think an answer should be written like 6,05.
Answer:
5,56
